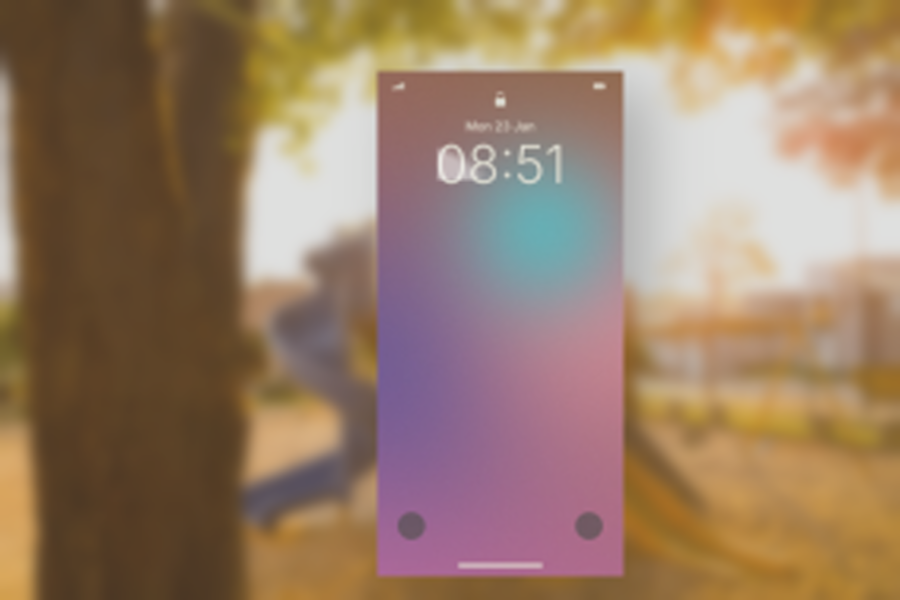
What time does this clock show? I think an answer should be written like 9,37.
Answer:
8,51
